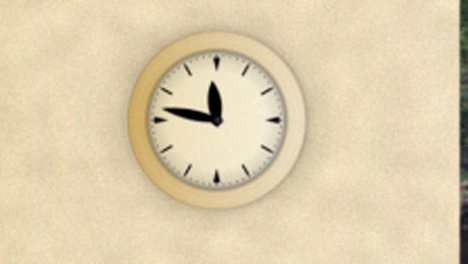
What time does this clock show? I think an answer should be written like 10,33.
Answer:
11,47
